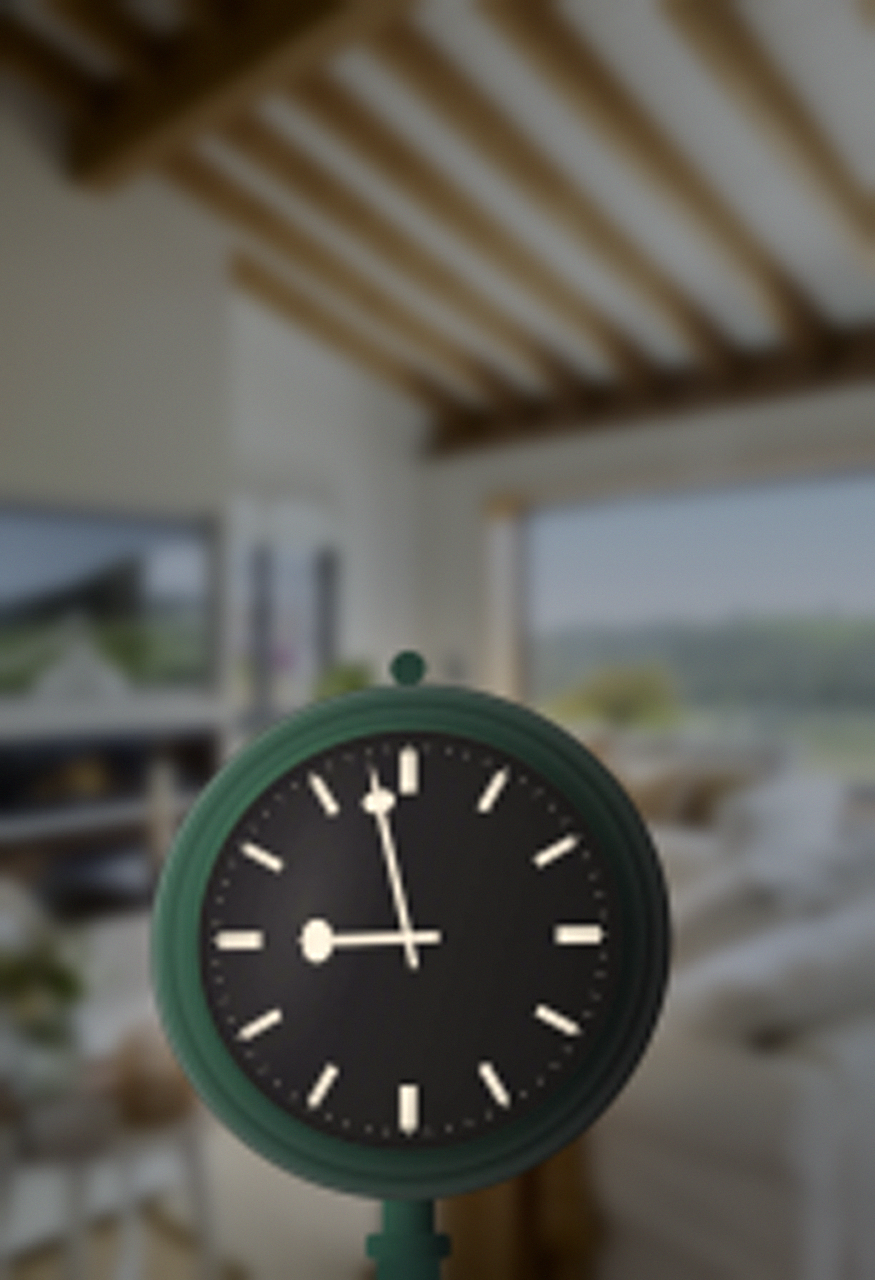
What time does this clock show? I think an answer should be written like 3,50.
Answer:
8,58
